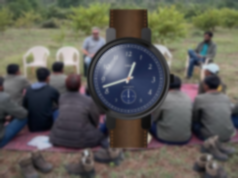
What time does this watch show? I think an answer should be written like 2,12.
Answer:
12,42
